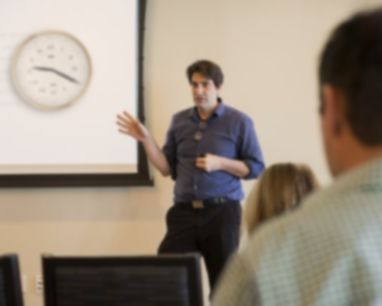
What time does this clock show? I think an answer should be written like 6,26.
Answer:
9,20
